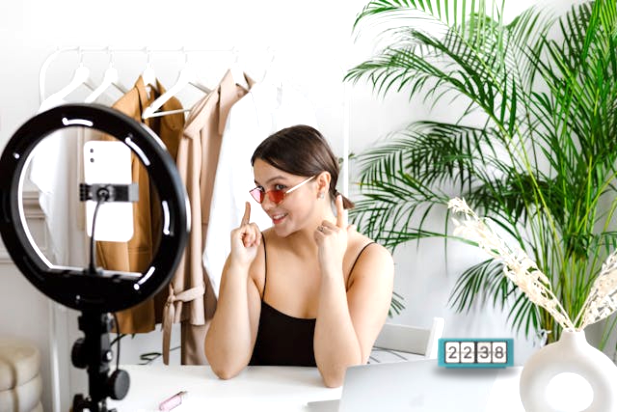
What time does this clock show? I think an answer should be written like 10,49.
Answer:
22,38
